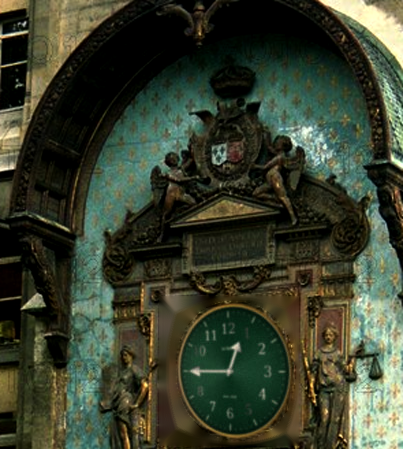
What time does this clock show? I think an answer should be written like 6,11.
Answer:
12,45
